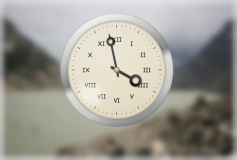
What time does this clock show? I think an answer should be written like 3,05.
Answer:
3,58
